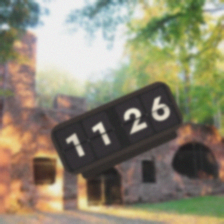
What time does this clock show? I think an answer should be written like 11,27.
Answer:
11,26
